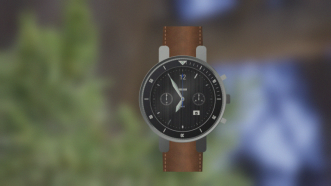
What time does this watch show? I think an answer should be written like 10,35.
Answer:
6,55
